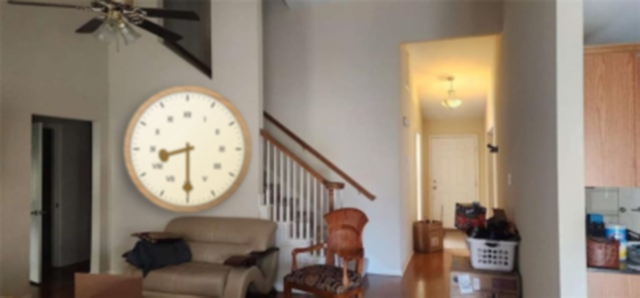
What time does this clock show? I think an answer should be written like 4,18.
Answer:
8,30
